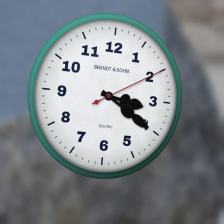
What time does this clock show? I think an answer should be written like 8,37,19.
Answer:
3,20,10
